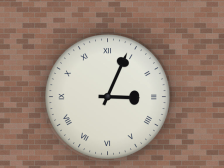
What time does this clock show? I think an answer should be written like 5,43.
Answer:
3,04
